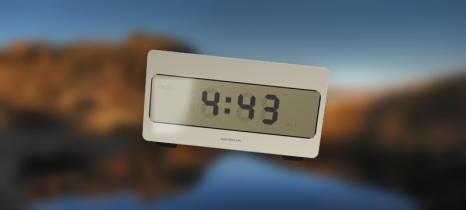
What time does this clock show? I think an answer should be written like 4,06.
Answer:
4,43
